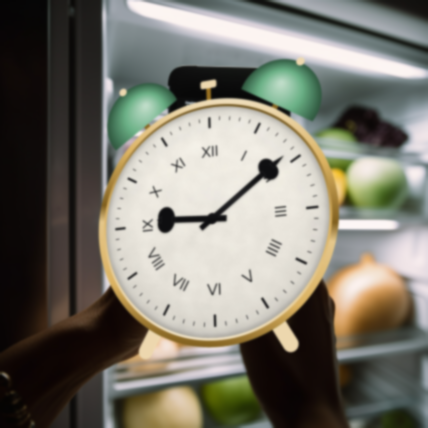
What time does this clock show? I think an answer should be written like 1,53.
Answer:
9,09
